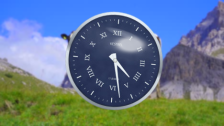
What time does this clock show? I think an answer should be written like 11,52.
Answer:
4,28
